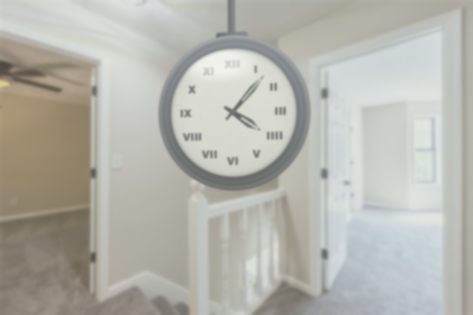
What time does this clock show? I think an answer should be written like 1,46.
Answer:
4,07
